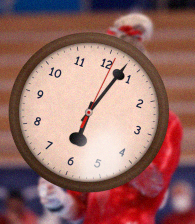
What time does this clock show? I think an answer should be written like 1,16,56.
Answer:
6,03,01
